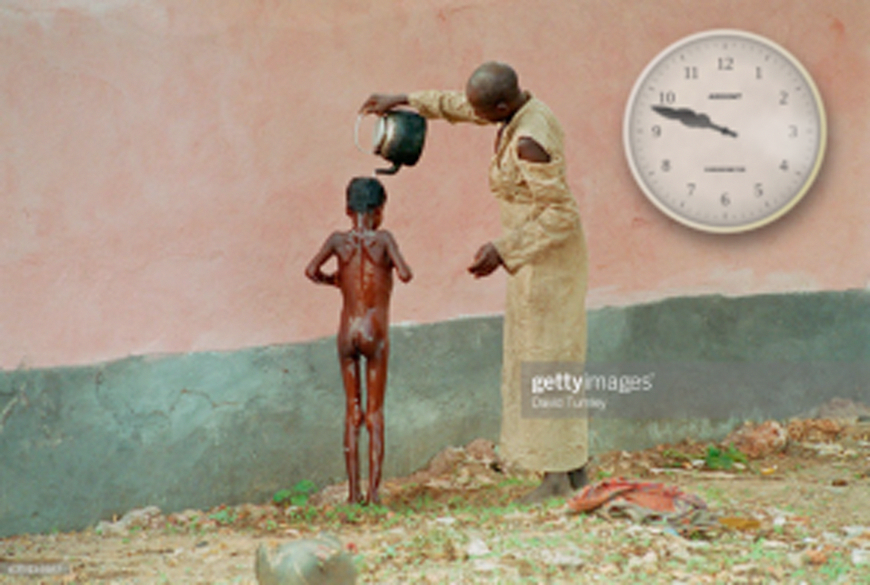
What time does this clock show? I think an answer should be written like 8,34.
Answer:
9,48
